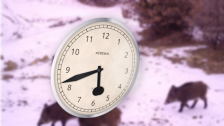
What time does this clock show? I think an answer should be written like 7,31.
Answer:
5,42
